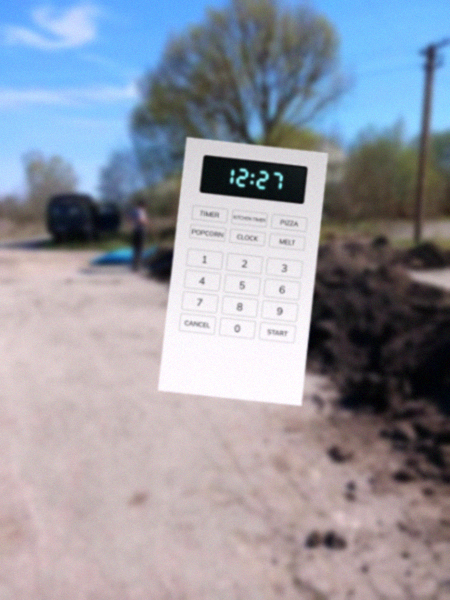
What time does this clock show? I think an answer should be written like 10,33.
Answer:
12,27
